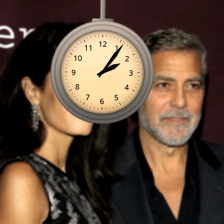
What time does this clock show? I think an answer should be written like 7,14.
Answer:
2,06
